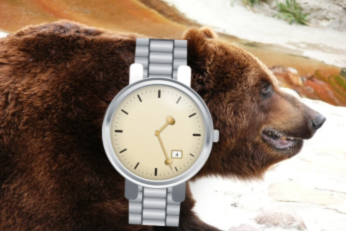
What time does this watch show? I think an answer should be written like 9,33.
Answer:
1,26
